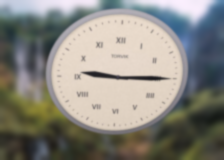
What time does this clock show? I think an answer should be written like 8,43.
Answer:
9,15
